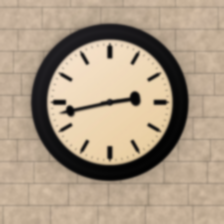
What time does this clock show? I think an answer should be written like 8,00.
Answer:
2,43
